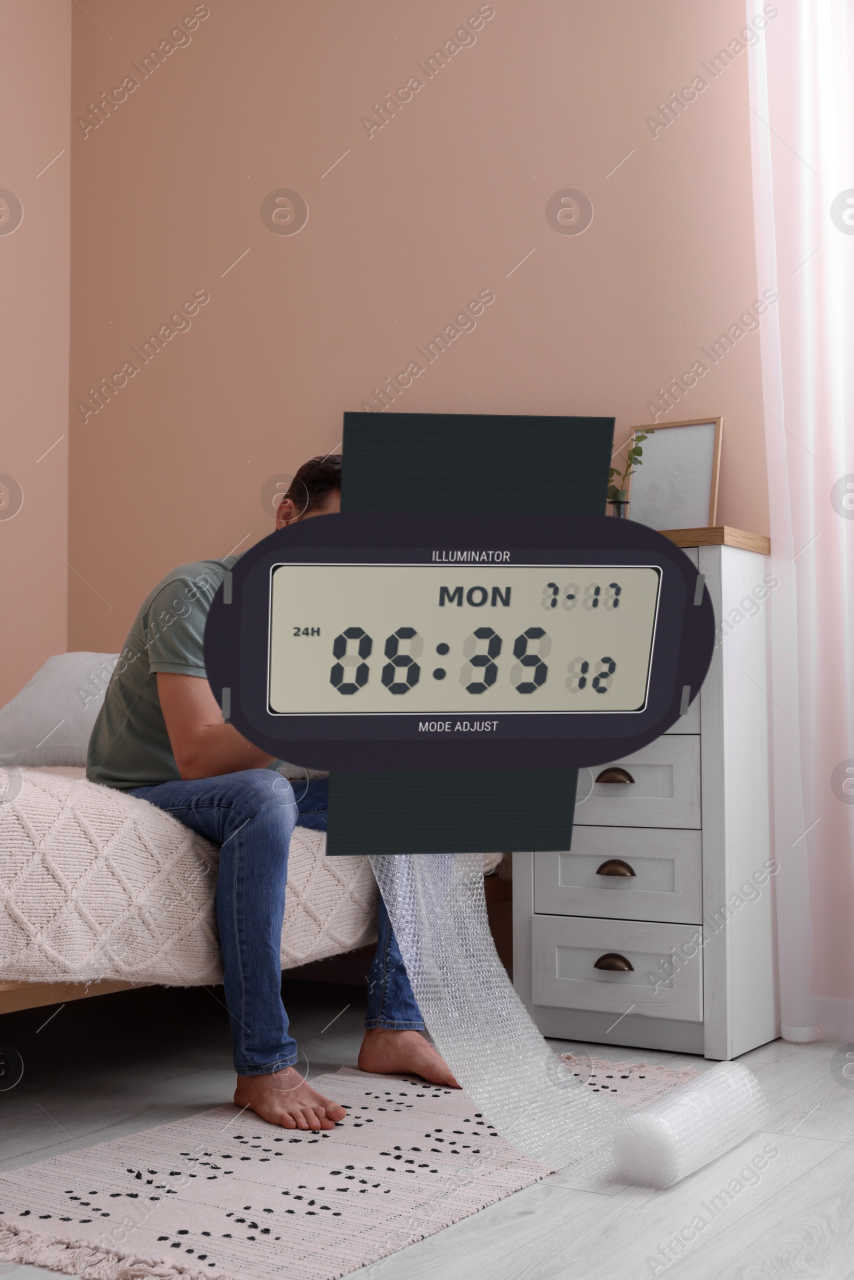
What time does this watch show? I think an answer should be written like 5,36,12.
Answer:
6,35,12
